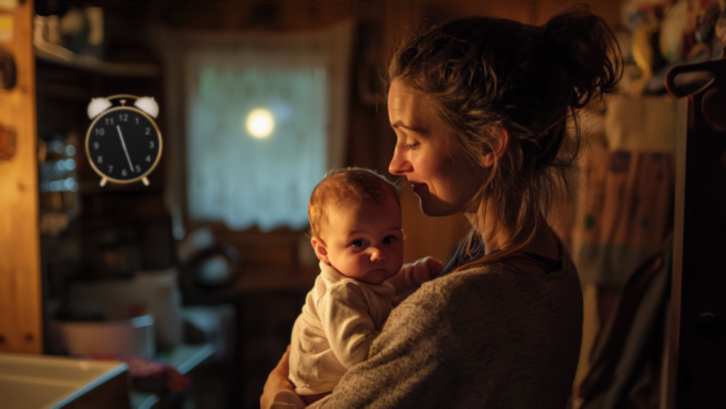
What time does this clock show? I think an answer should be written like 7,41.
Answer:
11,27
